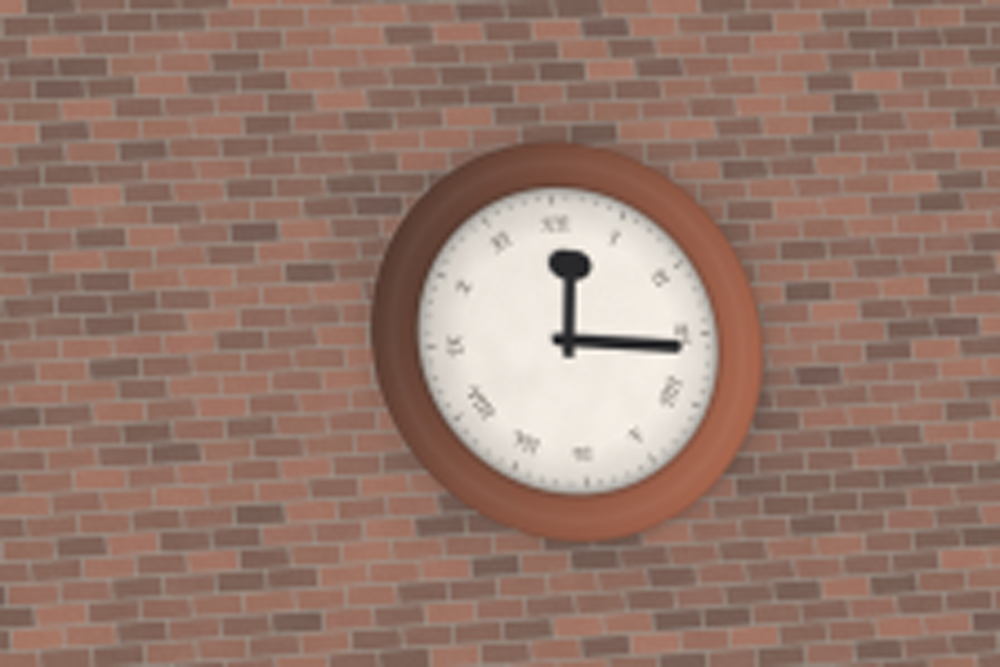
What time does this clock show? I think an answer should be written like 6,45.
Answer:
12,16
